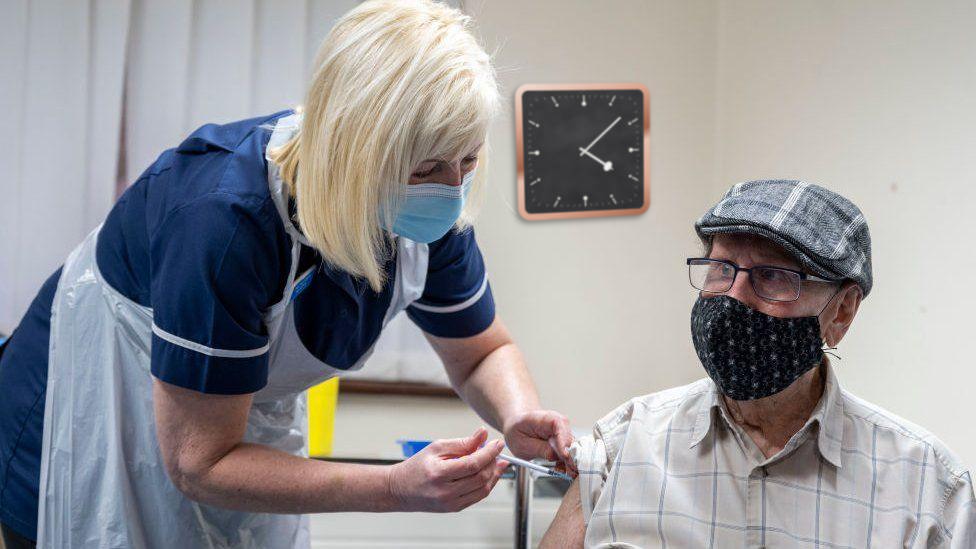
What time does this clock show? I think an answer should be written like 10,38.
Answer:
4,08
